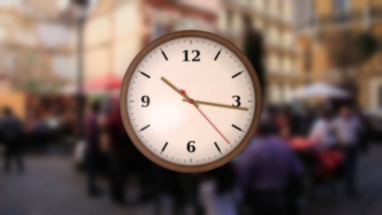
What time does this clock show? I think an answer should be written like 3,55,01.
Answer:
10,16,23
